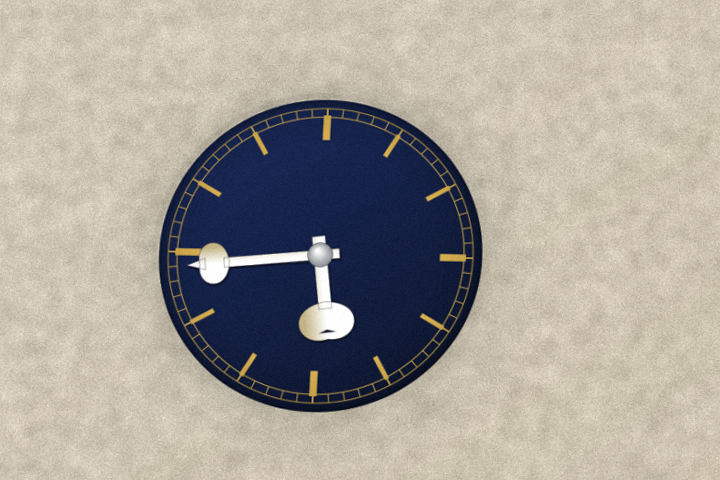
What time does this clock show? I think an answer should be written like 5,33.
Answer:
5,44
